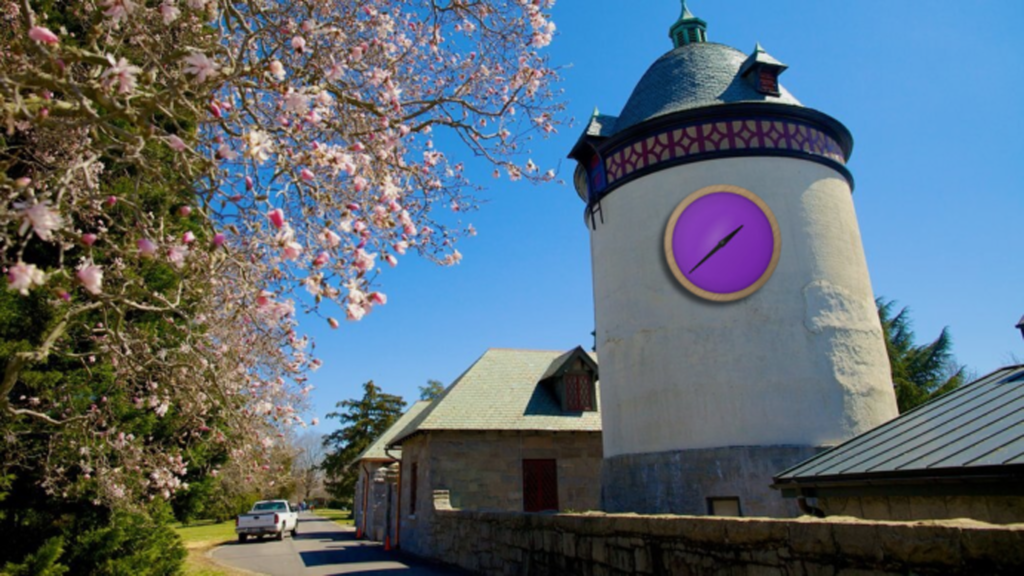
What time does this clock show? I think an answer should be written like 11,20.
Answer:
1,38
